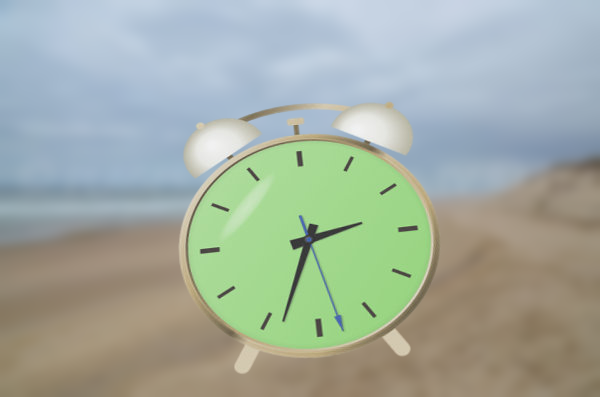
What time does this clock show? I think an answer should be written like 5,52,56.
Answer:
2,33,28
